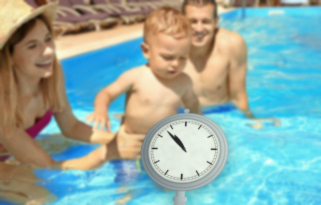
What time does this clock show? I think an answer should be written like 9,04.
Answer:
10,53
